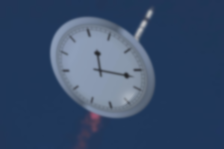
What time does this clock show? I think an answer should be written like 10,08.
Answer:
12,17
